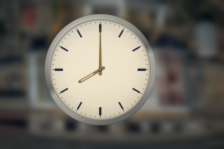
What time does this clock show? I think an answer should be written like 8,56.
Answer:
8,00
